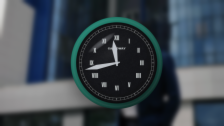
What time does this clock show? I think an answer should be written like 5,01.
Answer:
11,43
